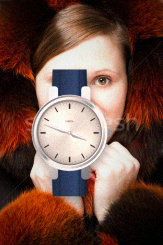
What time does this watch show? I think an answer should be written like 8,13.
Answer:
3,48
